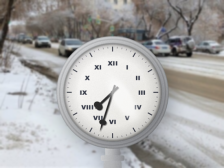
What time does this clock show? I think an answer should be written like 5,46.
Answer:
7,33
